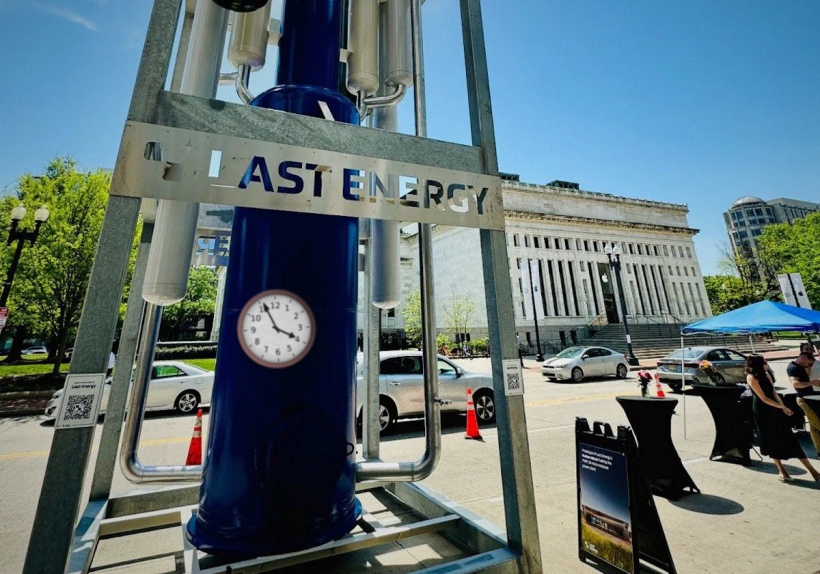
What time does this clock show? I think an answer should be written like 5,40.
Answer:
3,56
